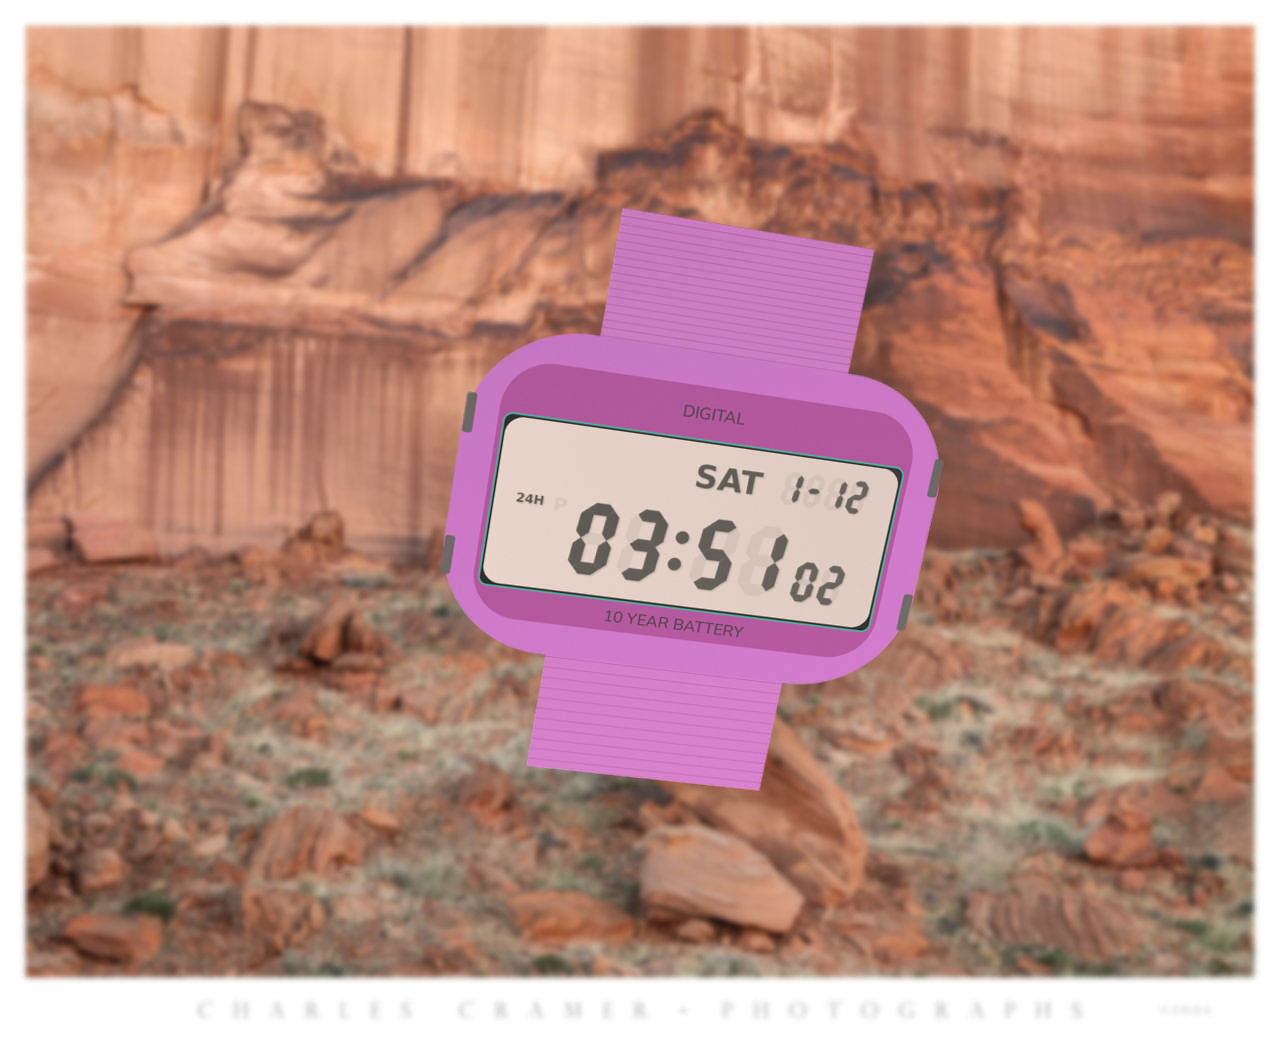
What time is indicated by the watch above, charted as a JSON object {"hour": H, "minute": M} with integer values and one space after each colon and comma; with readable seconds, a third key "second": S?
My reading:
{"hour": 3, "minute": 51, "second": 2}
